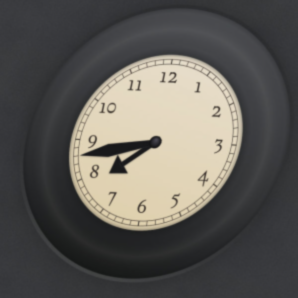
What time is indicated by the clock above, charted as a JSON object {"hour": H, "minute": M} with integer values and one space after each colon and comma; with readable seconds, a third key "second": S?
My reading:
{"hour": 7, "minute": 43}
